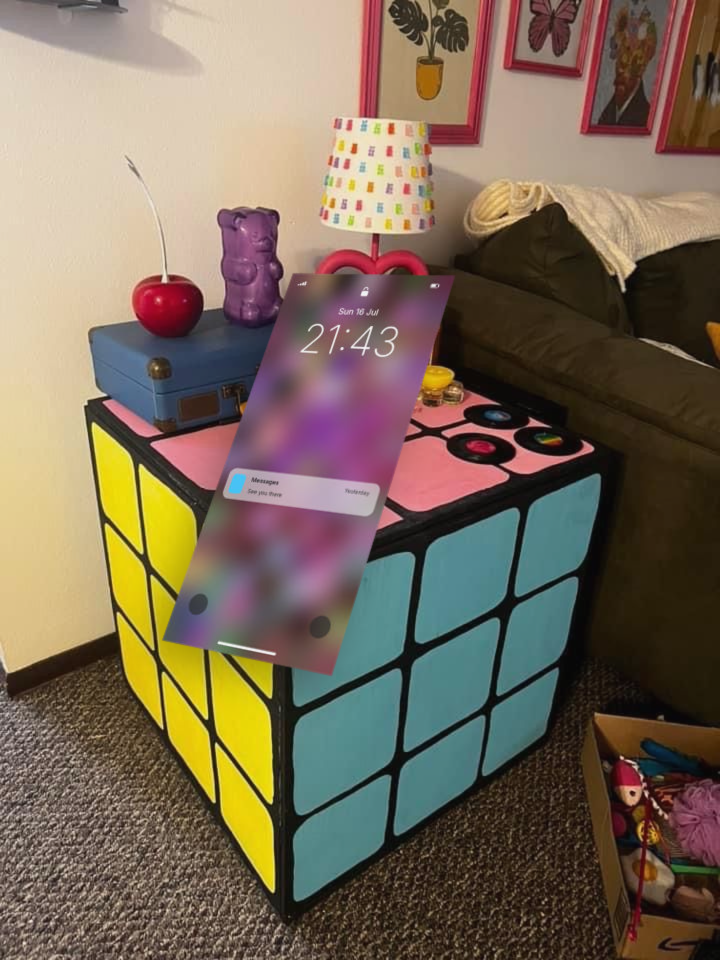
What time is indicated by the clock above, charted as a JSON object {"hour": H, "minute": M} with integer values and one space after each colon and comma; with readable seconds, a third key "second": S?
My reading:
{"hour": 21, "minute": 43}
